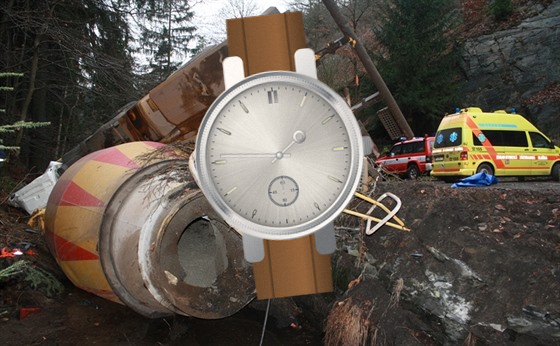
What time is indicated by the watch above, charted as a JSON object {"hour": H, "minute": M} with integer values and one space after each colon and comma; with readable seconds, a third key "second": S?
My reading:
{"hour": 1, "minute": 46}
